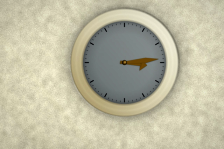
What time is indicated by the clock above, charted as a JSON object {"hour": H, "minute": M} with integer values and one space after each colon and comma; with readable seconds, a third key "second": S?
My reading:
{"hour": 3, "minute": 14}
